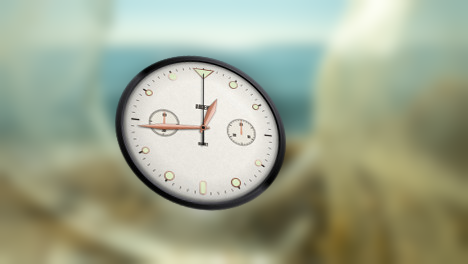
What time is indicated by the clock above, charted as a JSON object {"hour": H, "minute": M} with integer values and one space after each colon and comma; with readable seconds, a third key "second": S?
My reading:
{"hour": 12, "minute": 44}
